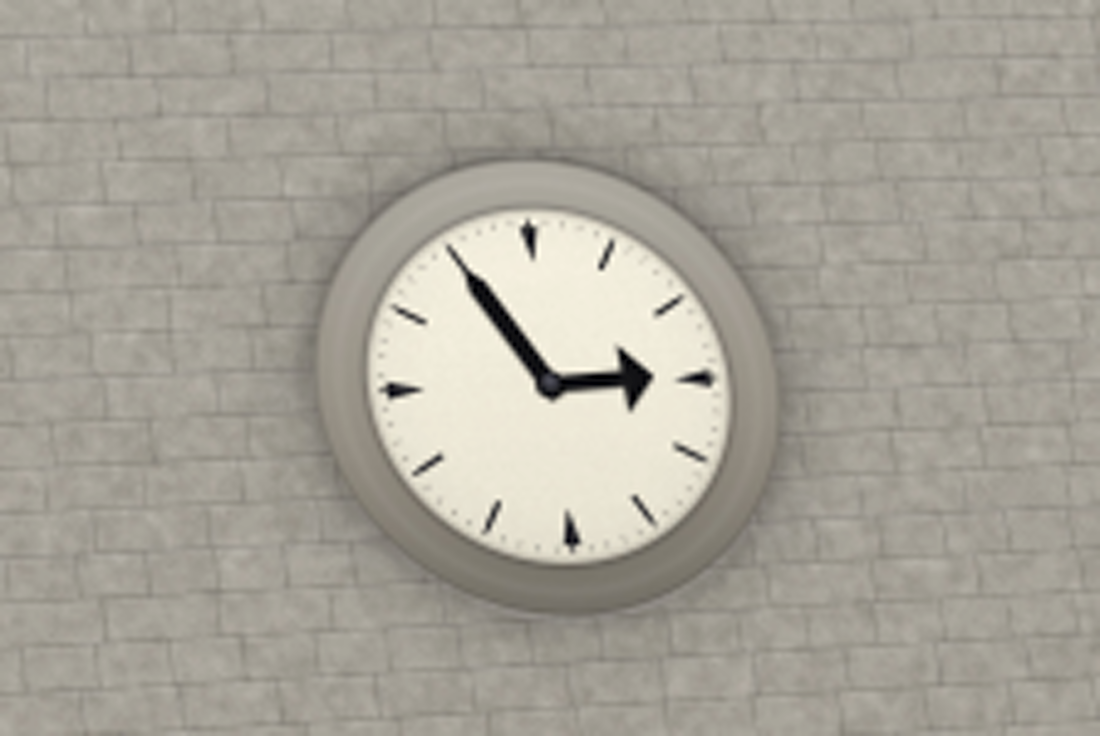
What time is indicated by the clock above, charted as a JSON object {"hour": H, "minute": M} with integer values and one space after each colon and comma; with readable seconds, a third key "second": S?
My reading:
{"hour": 2, "minute": 55}
